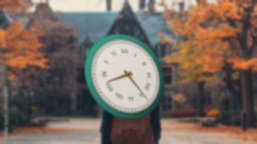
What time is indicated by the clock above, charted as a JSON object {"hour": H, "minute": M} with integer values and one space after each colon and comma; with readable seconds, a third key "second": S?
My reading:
{"hour": 8, "minute": 24}
